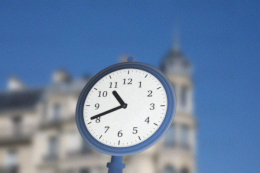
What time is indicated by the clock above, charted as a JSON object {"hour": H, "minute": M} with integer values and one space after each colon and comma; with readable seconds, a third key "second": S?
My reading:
{"hour": 10, "minute": 41}
